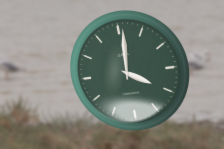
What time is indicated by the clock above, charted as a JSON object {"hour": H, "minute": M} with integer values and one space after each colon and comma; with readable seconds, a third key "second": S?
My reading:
{"hour": 4, "minute": 1}
